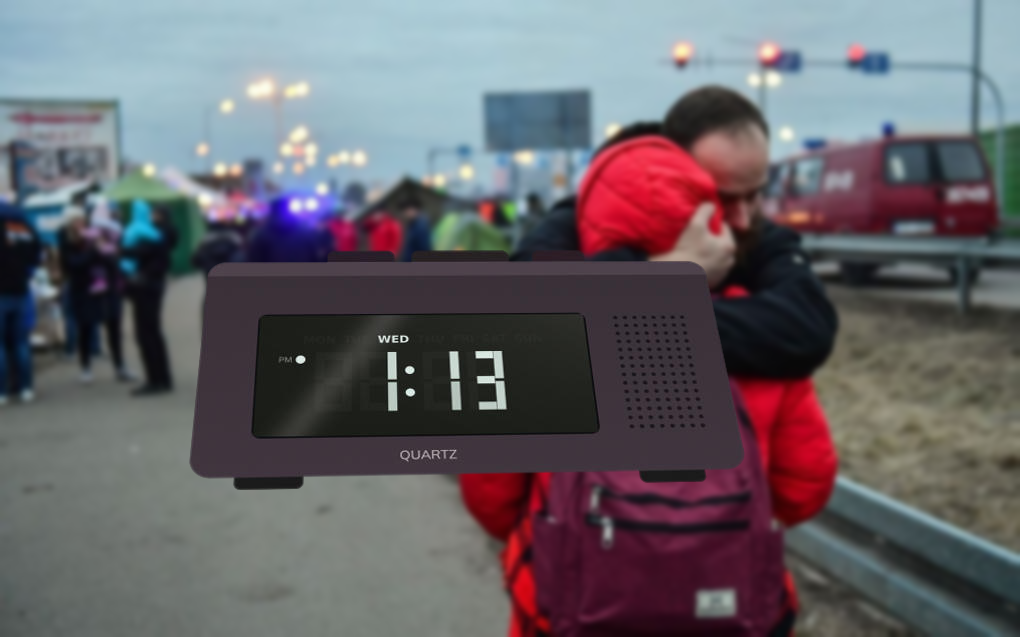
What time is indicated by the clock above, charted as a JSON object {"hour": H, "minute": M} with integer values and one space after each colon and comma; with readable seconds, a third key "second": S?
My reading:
{"hour": 1, "minute": 13}
